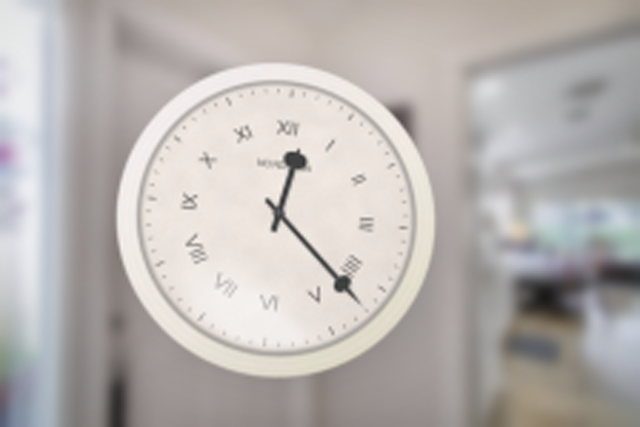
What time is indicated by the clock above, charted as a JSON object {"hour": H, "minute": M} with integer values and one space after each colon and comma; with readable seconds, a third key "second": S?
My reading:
{"hour": 12, "minute": 22}
